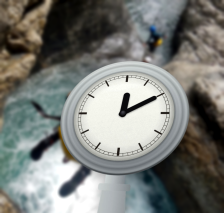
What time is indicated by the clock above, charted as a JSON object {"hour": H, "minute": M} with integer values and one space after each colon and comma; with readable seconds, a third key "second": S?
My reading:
{"hour": 12, "minute": 10}
